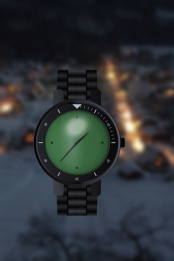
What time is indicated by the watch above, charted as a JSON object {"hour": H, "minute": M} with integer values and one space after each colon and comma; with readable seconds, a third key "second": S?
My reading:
{"hour": 1, "minute": 37}
